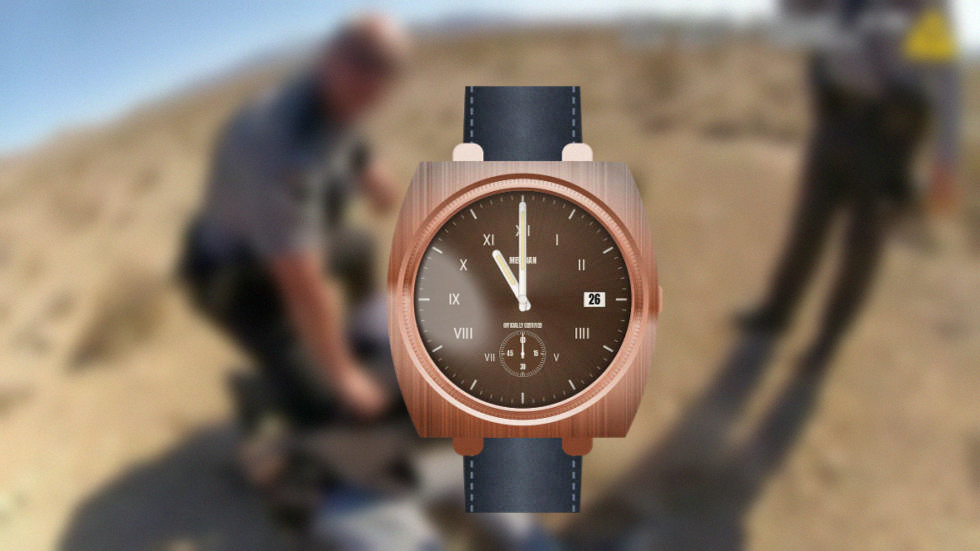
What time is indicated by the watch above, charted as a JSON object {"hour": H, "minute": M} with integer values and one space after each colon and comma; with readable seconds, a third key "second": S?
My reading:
{"hour": 11, "minute": 0}
